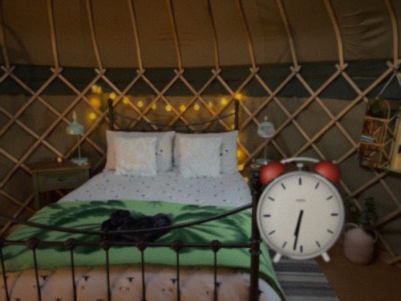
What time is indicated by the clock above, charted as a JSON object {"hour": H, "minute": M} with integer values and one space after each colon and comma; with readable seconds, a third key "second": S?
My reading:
{"hour": 6, "minute": 32}
